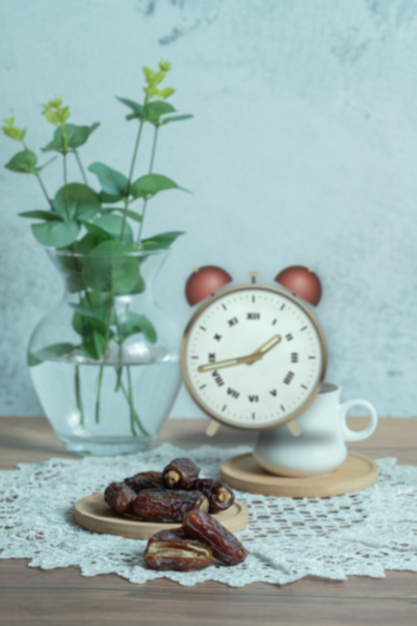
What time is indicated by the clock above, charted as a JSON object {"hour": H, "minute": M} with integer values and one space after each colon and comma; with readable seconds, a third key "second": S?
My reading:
{"hour": 1, "minute": 43}
